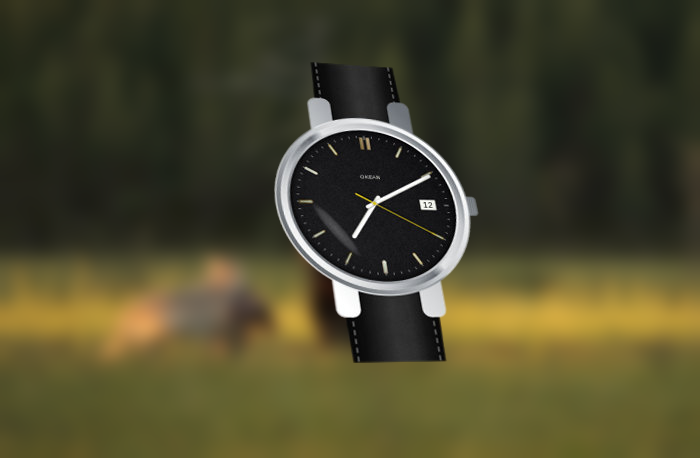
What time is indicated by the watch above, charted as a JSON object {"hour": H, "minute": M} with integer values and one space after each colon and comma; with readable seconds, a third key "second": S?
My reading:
{"hour": 7, "minute": 10, "second": 20}
